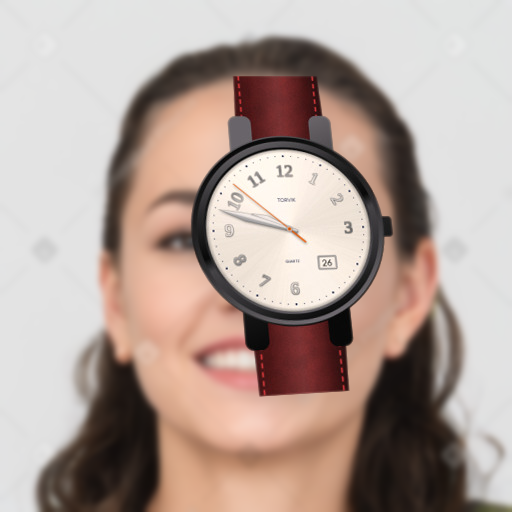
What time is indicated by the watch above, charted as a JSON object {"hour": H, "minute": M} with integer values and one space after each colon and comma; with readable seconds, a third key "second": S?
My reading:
{"hour": 9, "minute": 47, "second": 52}
